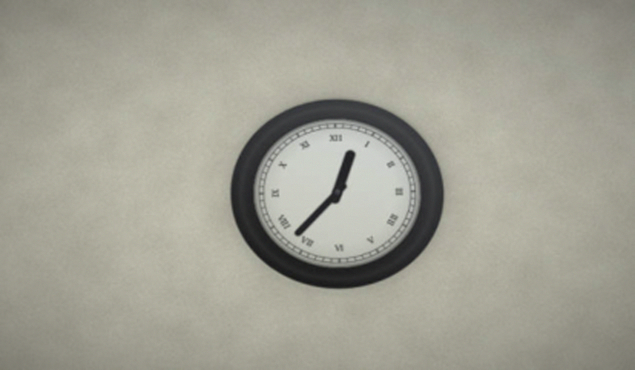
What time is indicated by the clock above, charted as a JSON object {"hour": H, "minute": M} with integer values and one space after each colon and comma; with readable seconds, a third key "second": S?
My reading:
{"hour": 12, "minute": 37}
